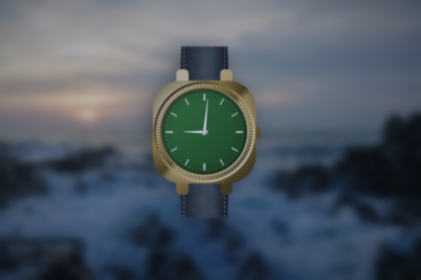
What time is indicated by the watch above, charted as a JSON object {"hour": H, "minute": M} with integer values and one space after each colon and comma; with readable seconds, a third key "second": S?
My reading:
{"hour": 9, "minute": 1}
